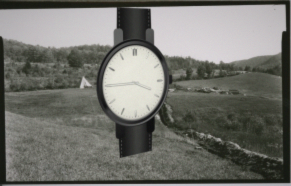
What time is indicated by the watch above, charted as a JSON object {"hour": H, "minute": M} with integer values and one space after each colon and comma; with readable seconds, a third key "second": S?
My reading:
{"hour": 3, "minute": 45}
